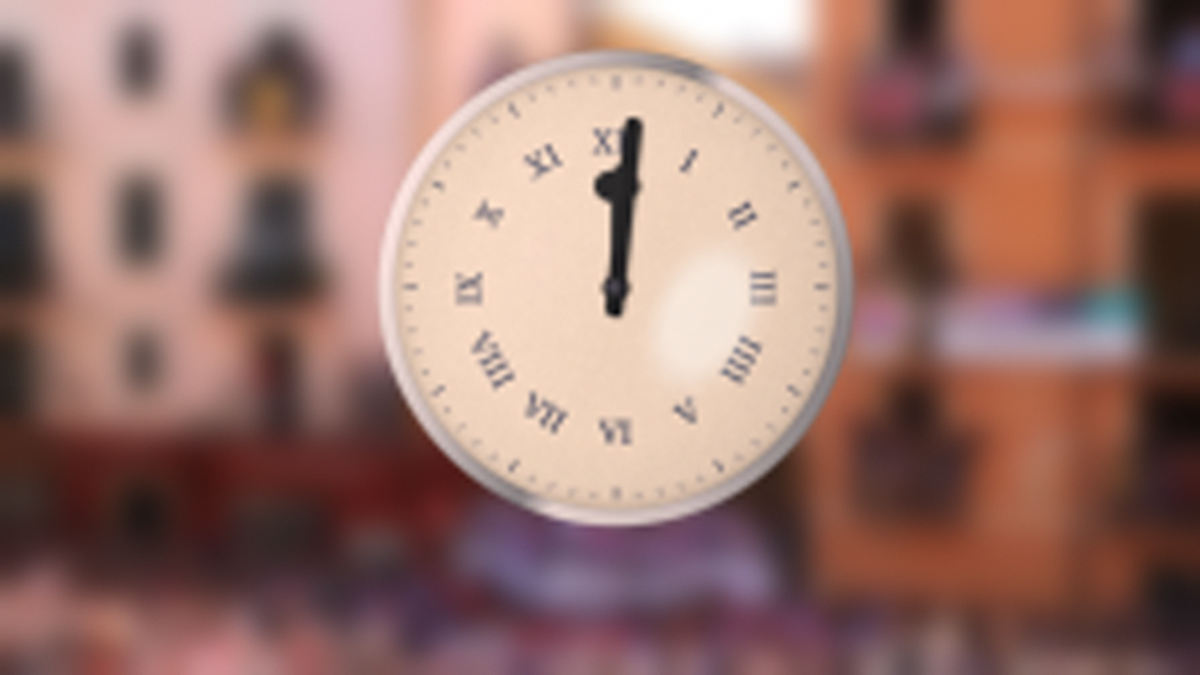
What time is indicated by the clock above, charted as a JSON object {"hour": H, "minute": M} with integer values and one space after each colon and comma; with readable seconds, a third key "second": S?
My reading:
{"hour": 12, "minute": 1}
